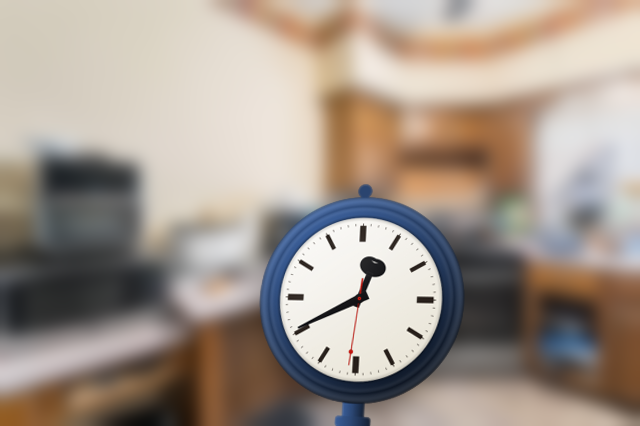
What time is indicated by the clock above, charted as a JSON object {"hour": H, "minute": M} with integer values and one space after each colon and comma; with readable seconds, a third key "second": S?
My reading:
{"hour": 12, "minute": 40, "second": 31}
